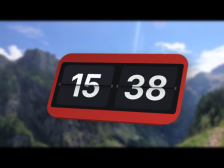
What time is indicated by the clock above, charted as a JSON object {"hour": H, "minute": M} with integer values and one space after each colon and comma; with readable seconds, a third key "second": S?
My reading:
{"hour": 15, "minute": 38}
